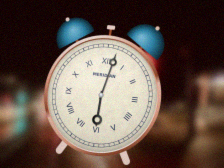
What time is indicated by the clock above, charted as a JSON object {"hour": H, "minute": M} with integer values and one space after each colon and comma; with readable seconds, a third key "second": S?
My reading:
{"hour": 6, "minute": 2}
